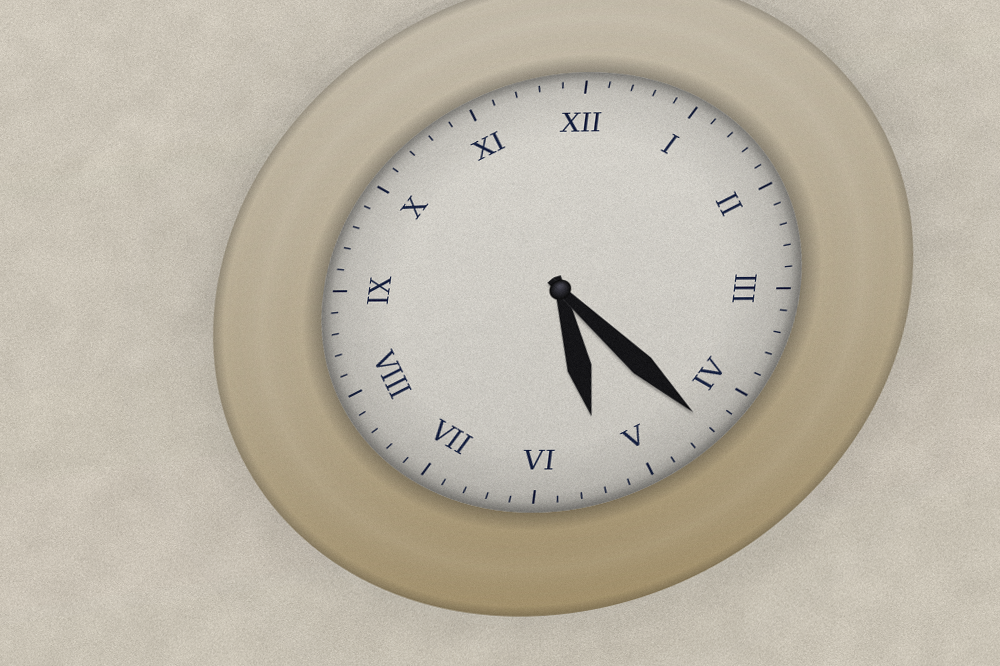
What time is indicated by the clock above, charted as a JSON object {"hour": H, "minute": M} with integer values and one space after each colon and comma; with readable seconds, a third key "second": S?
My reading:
{"hour": 5, "minute": 22}
